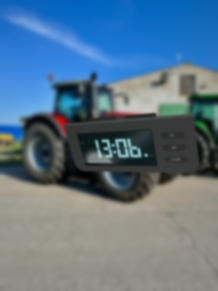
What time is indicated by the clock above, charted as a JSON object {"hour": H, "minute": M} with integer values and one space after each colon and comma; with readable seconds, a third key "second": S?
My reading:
{"hour": 13, "minute": 6}
